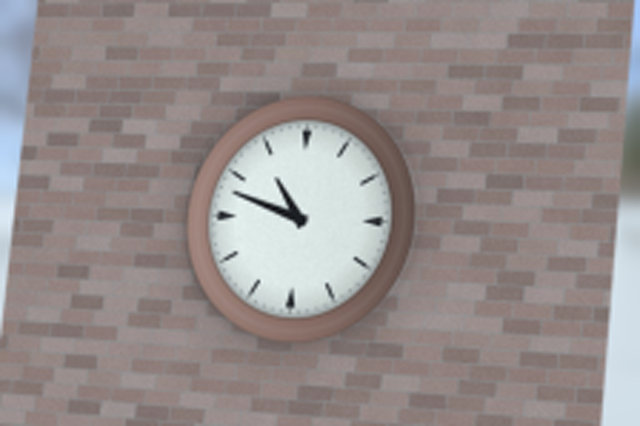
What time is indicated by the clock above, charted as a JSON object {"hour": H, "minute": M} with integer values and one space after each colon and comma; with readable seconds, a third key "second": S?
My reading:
{"hour": 10, "minute": 48}
